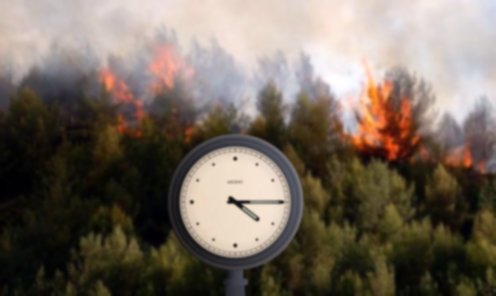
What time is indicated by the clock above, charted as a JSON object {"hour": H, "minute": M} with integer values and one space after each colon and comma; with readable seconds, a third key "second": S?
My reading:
{"hour": 4, "minute": 15}
